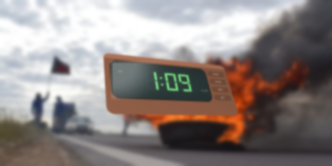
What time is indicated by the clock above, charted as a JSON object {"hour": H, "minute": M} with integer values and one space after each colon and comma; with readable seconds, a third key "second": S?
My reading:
{"hour": 1, "minute": 9}
